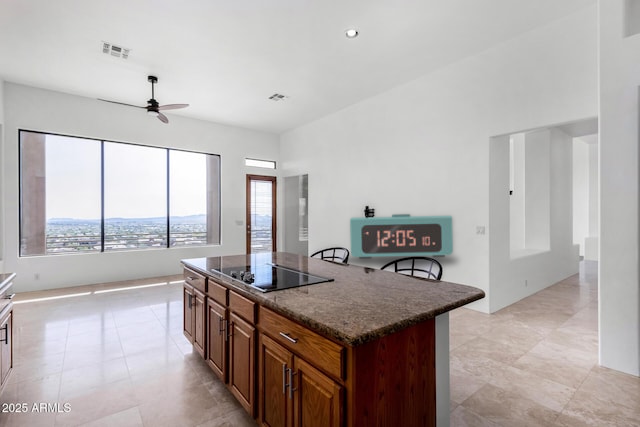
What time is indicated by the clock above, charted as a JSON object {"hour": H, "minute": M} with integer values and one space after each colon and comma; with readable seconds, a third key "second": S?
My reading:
{"hour": 12, "minute": 5}
